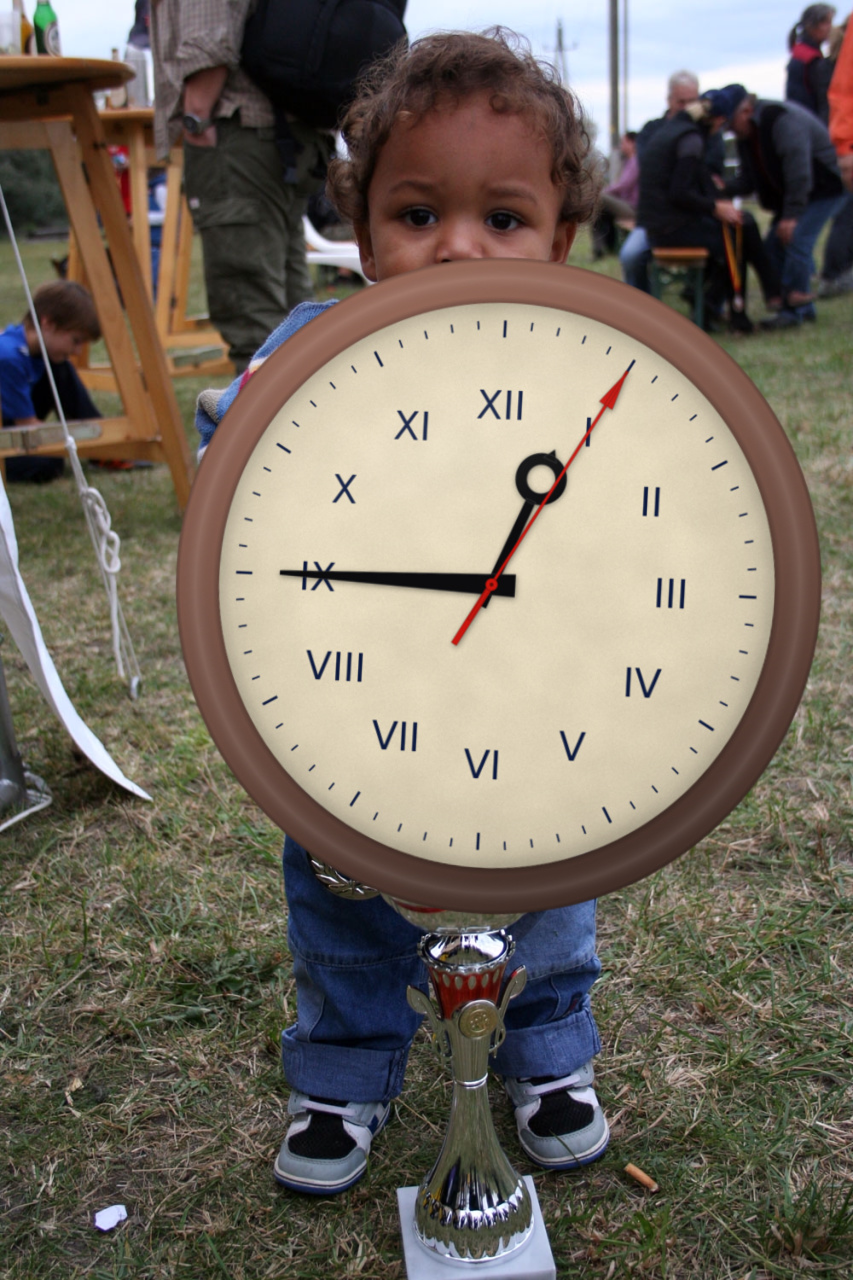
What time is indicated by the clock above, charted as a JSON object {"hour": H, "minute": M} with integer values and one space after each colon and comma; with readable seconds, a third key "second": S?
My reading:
{"hour": 12, "minute": 45, "second": 5}
